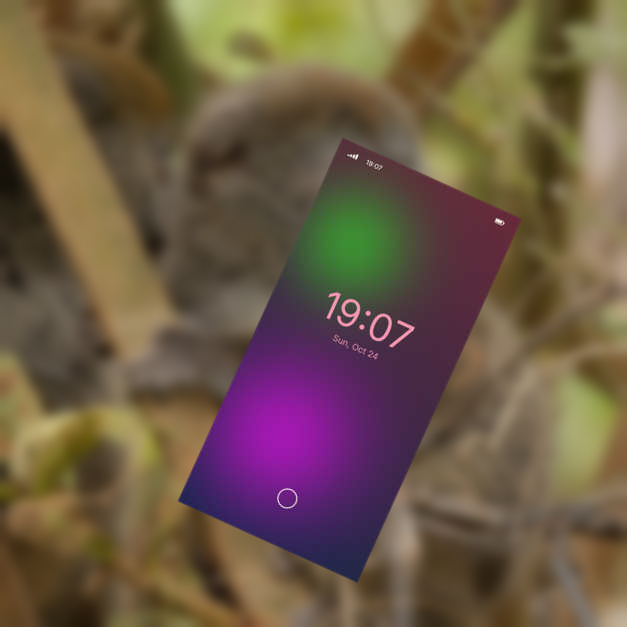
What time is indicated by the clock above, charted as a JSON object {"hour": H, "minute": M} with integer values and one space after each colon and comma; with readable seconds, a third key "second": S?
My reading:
{"hour": 19, "minute": 7}
